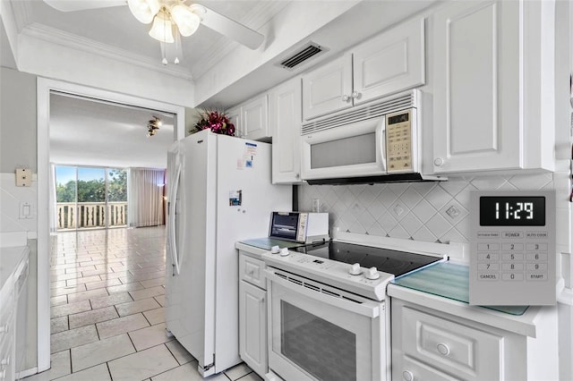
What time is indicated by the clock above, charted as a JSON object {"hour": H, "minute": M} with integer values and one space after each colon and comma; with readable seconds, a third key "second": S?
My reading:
{"hour": 11, "minute": 29}
